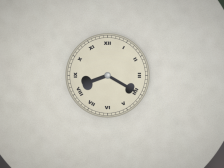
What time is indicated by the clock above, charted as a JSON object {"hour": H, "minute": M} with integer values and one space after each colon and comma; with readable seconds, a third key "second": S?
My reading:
{"hour": 8, "minute": 20}
